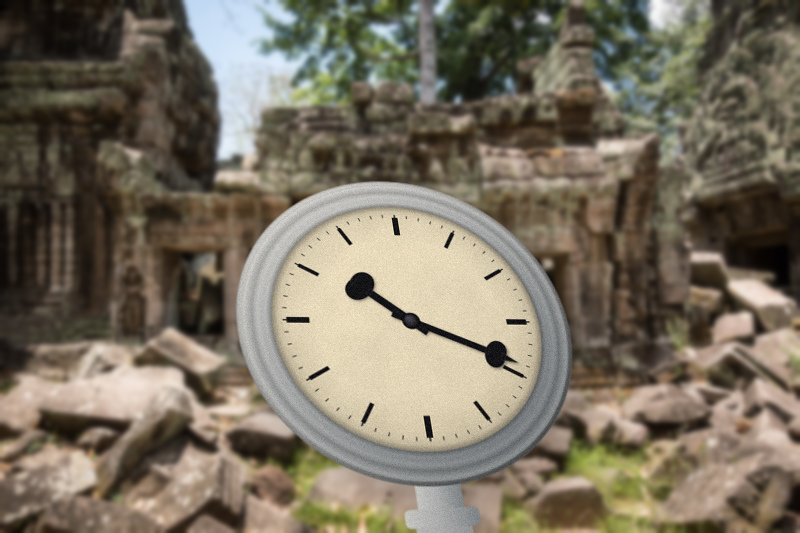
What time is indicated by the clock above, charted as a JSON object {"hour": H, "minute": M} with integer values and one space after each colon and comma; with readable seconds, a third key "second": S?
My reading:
{"hour": 10, "minute": 19}
